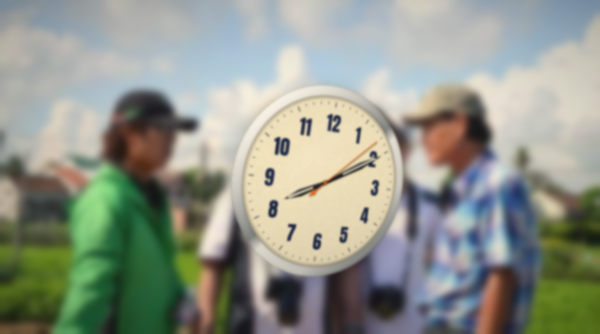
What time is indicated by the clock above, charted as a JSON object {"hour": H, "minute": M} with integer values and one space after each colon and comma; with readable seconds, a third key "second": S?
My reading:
{"hour": 8, "minute": 10, "second": 8}
